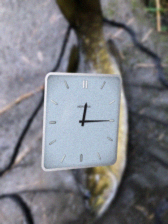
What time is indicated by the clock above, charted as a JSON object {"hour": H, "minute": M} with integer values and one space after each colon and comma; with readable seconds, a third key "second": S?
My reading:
{"hour": 12, "minute": 15}
